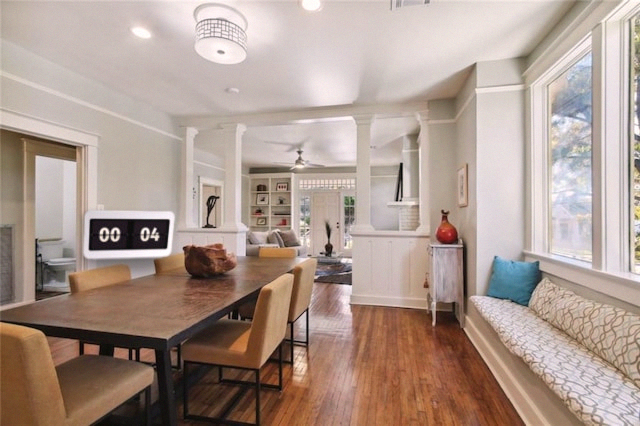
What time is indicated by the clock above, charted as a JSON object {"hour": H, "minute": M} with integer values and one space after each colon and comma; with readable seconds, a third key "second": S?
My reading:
{"hour": 0, "minute": 4}
